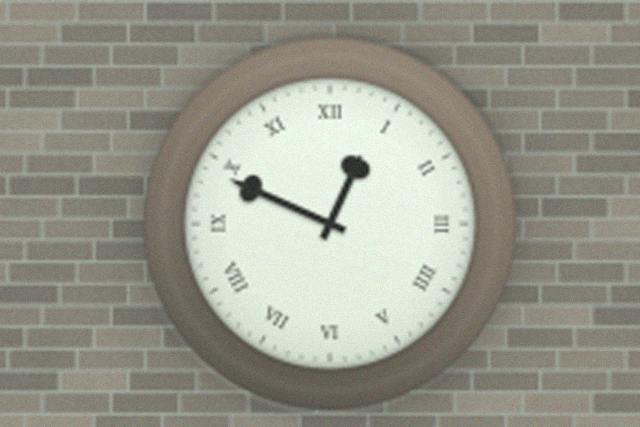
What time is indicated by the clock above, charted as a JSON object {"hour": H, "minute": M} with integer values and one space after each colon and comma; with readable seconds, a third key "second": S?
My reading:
{"hour": 12, "minute": 49}
